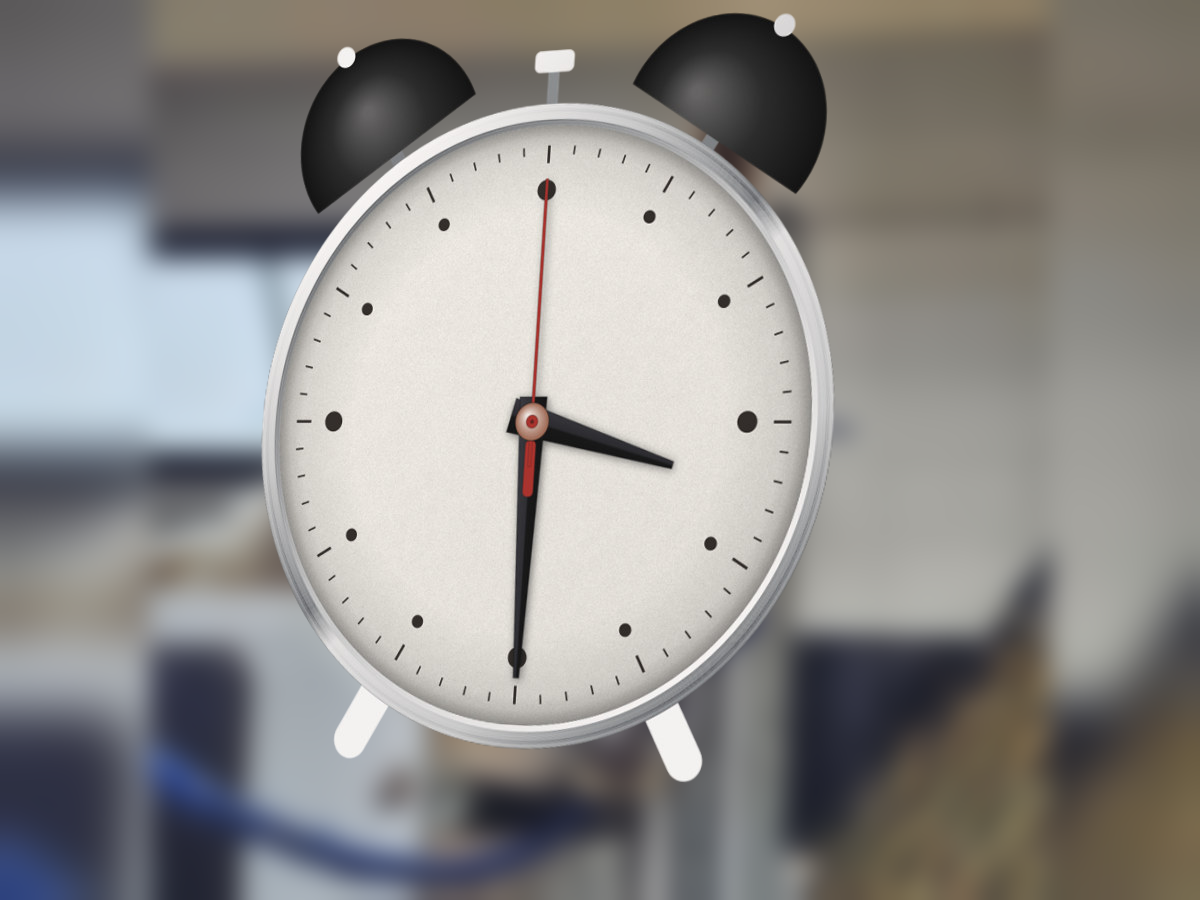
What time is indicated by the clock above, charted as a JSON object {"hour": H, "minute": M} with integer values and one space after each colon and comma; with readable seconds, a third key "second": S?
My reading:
{"hour": 3, "minute": 30, "second": 0}
